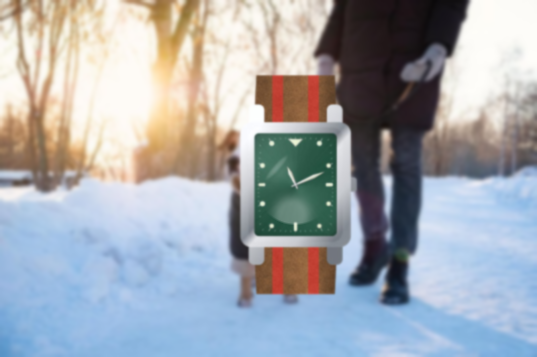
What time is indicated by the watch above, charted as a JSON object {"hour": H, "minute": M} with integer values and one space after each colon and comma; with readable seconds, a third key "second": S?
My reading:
{"hour": 11, "minute": 11}
